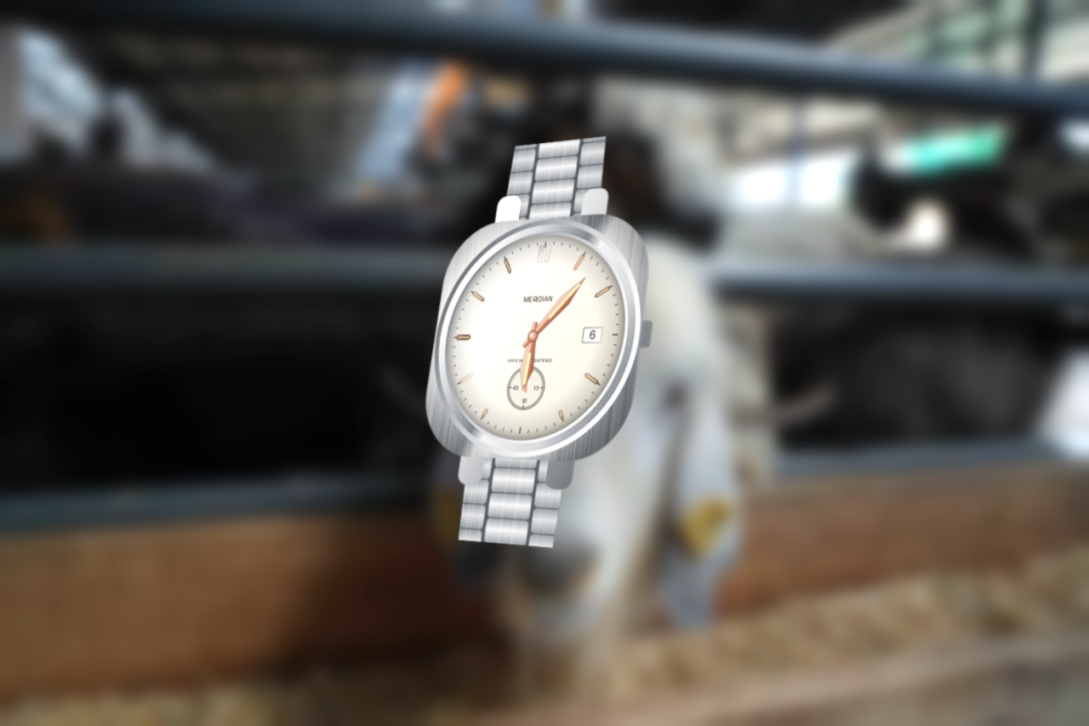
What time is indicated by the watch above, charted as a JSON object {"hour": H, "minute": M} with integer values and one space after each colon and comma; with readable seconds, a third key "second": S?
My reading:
{"hour": 6, "minute": 7}
